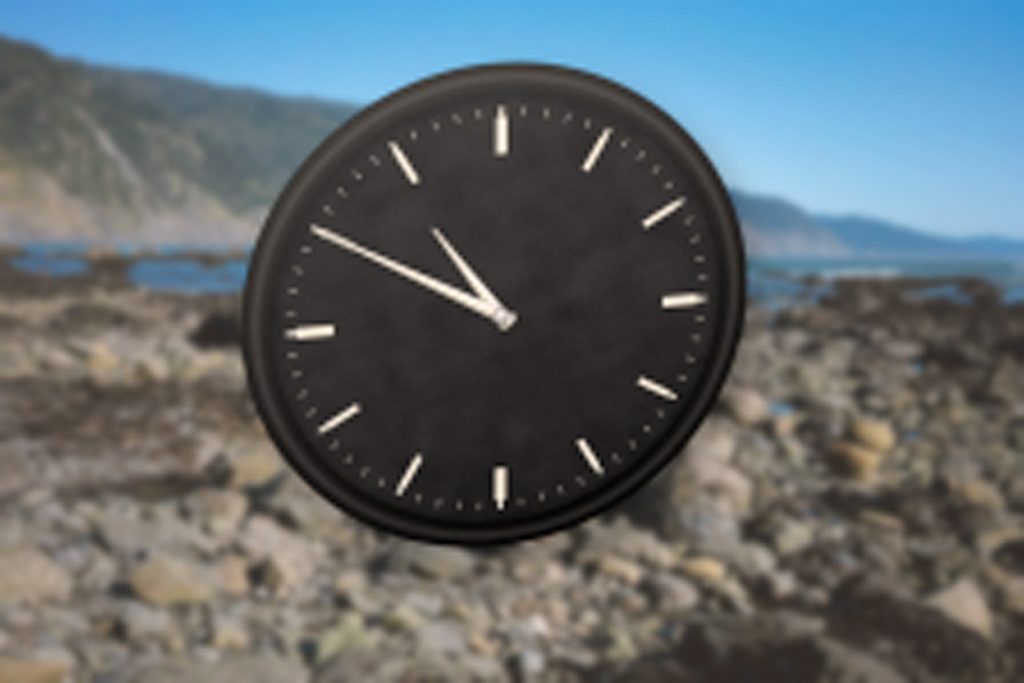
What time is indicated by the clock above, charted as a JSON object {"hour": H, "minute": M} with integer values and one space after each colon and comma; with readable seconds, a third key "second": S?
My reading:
{"hour": 10, "minute": 50}
